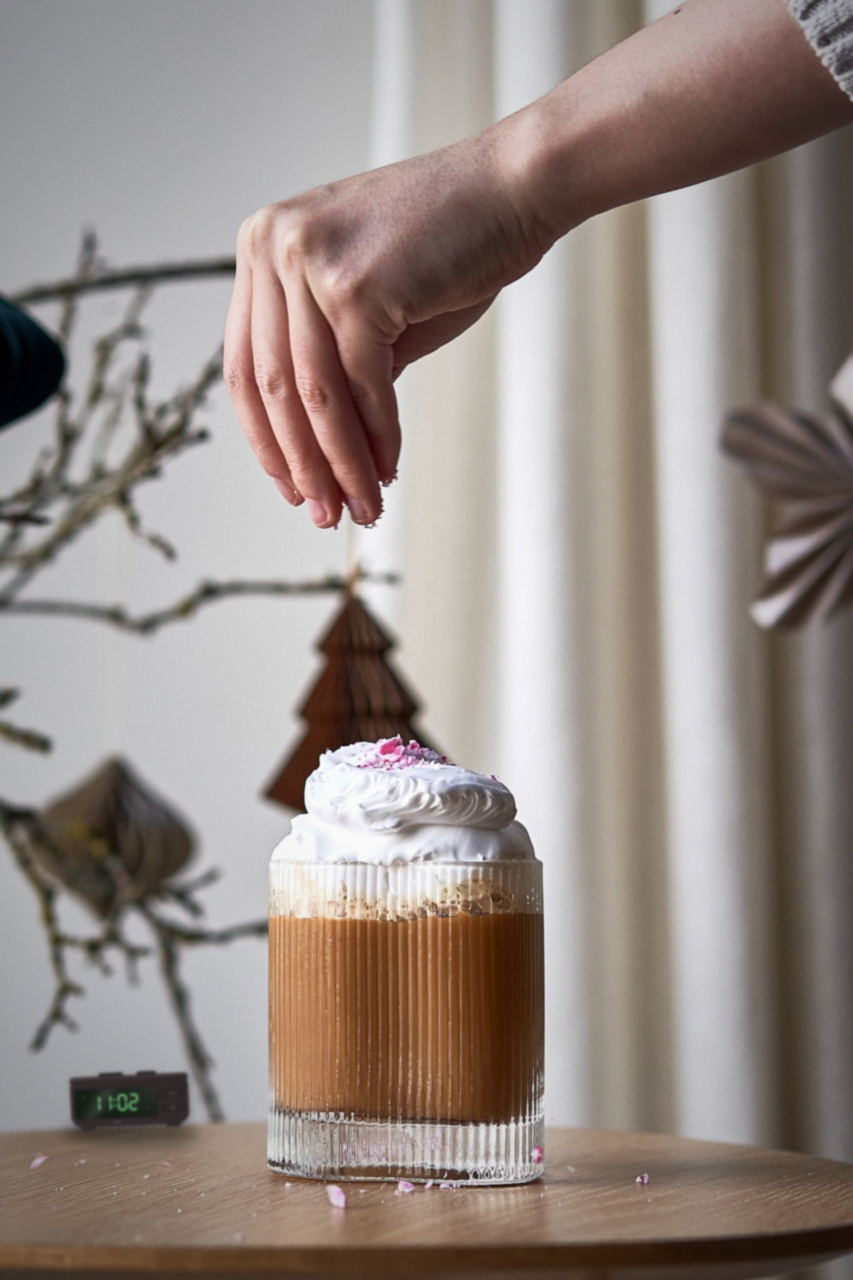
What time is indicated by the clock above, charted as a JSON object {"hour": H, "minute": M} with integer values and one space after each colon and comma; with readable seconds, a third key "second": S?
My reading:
{"hour": 11, "minute": 2}
